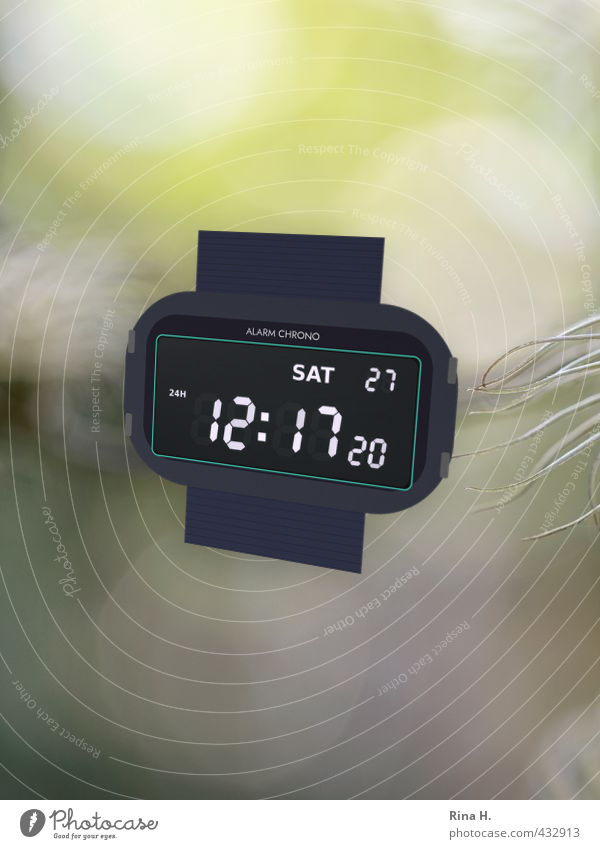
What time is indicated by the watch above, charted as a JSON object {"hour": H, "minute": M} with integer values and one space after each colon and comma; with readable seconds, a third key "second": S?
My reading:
{"hour": 12, "minute": 17, "second": 20}
